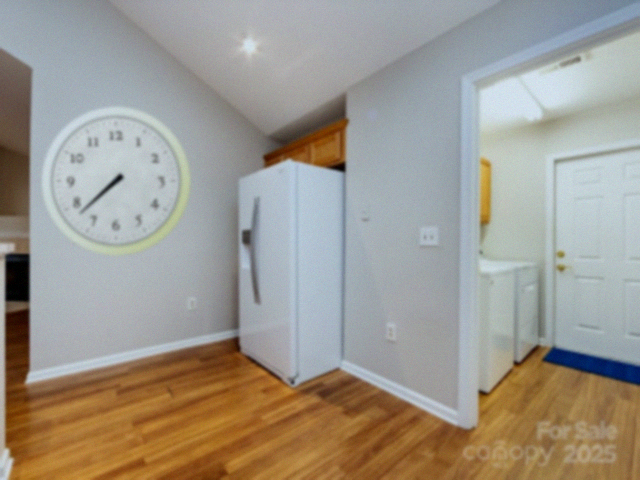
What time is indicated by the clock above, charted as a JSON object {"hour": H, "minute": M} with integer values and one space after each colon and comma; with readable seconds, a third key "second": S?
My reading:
{"hour": 7, "minute": 38}
